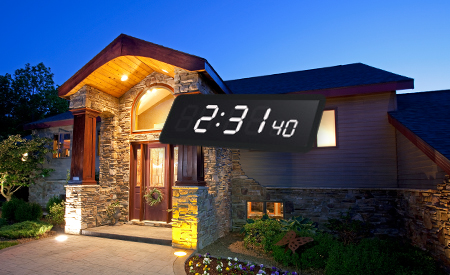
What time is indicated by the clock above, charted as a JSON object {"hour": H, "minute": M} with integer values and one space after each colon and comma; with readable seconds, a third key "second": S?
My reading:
{"hour": 2, "minute": 31, "second": 40}
